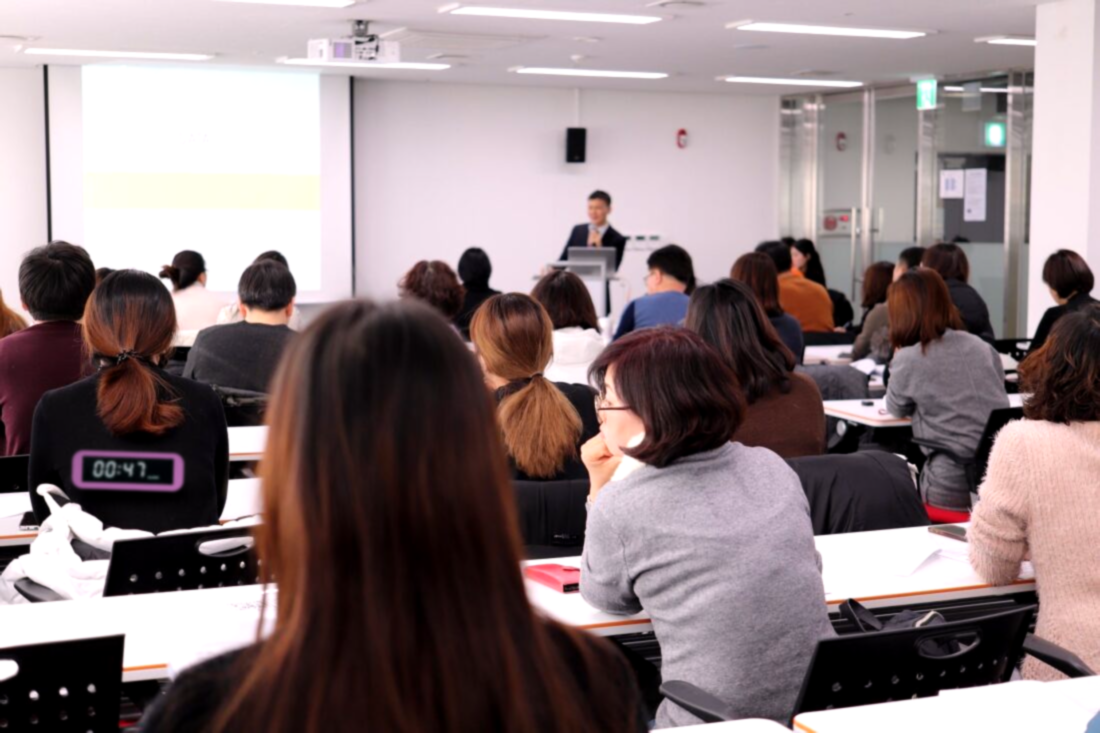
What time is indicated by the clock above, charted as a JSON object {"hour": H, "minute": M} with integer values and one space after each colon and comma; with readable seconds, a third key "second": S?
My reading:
{"hour": 0, "minute": 47}
